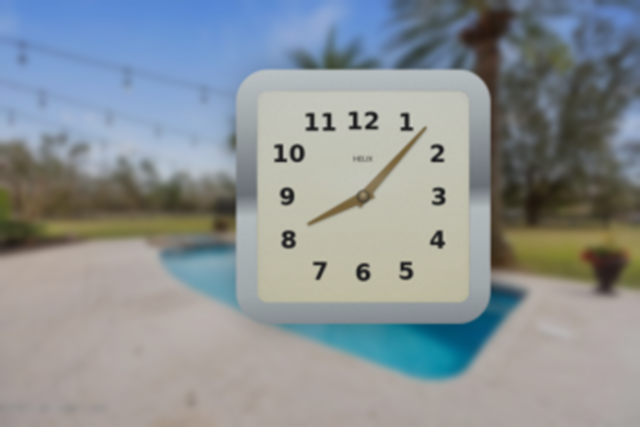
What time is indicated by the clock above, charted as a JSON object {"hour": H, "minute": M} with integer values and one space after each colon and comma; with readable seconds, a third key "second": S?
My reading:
{"hour": 8, "minute": 7}
